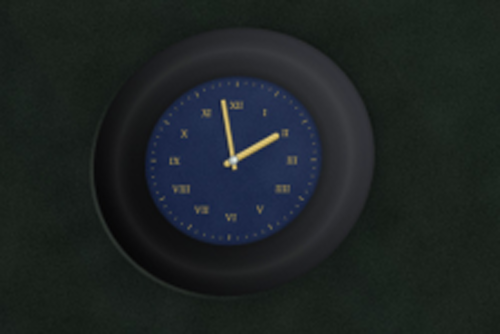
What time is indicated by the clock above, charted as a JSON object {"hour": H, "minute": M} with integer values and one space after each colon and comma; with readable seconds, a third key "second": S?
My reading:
{"hour": 1, "minute": 58}
